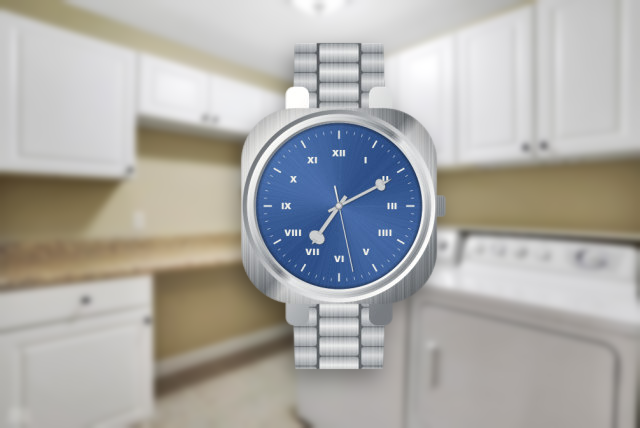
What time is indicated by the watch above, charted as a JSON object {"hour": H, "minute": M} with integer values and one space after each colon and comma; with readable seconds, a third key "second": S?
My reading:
{"hour": 7, "minute": 10, "second": 28}
